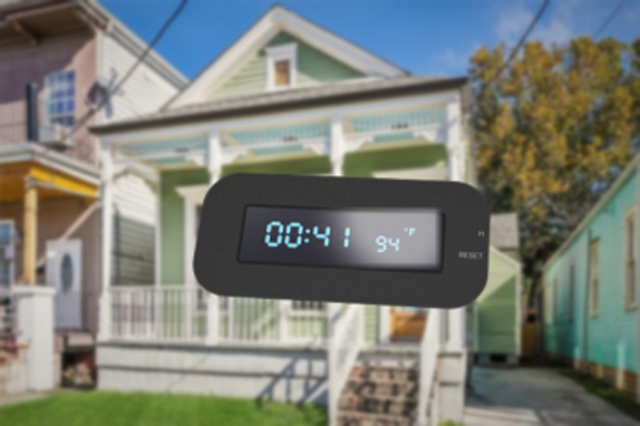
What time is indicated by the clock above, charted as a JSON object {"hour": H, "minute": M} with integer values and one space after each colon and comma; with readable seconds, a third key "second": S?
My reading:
{"hour": 0, "minute": 41}
